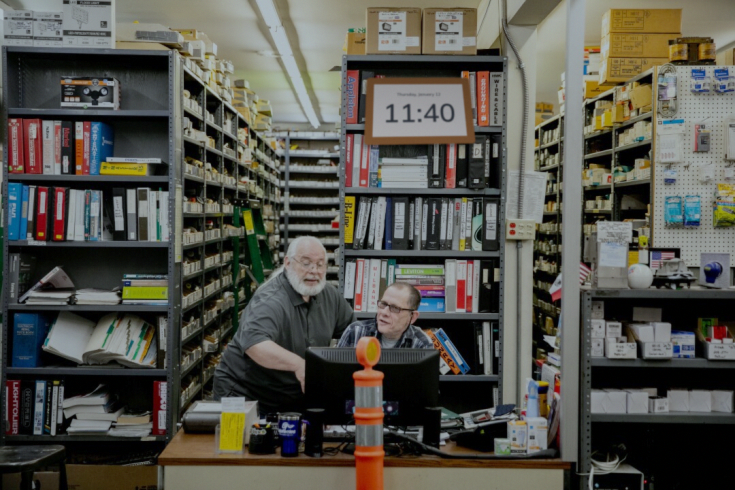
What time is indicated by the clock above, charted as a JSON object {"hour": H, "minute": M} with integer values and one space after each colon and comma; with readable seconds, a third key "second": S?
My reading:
{"hour": 11, "minute": 40}
